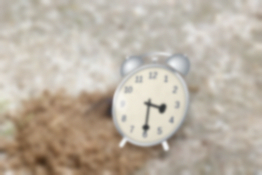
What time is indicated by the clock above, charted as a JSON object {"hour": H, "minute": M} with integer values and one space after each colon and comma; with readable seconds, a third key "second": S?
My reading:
{"hour": 3, "minute": 30}
